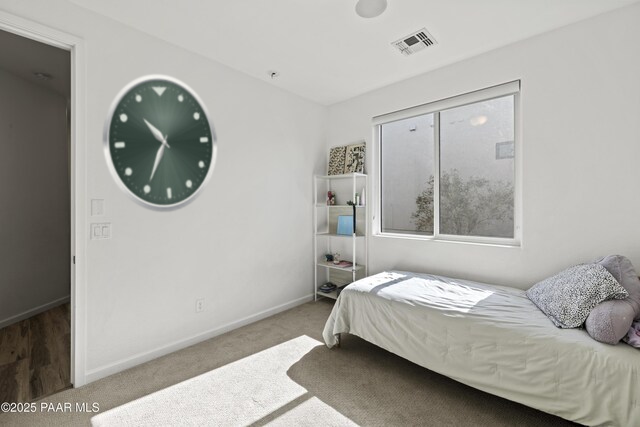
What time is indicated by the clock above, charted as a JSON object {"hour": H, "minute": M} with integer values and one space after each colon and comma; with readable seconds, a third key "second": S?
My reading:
{"hour": 10, "minute": 35}
